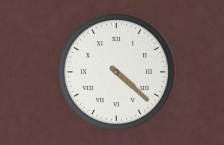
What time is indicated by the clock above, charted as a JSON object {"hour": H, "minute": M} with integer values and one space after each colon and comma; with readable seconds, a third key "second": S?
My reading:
{"hour": 4, "minute": 22}
